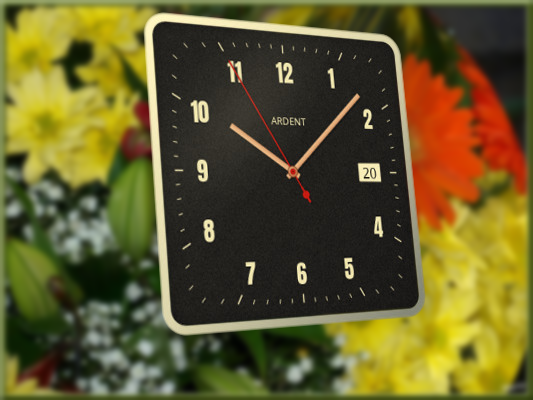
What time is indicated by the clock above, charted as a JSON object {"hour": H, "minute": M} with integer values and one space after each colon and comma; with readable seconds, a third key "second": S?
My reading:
{"hour": 10, "minute": 7, "second": 55}
